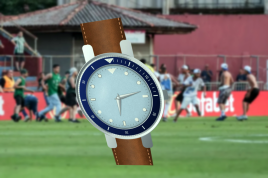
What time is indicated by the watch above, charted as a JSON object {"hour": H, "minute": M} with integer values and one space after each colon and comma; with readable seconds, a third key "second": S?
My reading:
{"hour": 6, "minute": 13}
